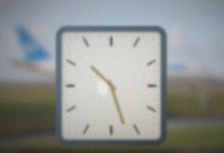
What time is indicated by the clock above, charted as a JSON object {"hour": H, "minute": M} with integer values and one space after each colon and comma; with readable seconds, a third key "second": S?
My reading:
{"hour": 10, "minute": 27}
